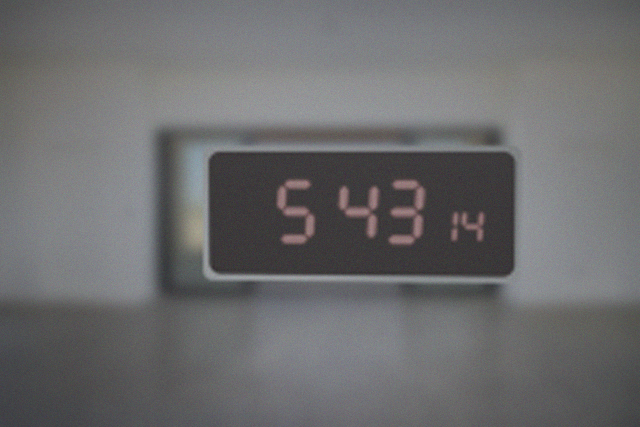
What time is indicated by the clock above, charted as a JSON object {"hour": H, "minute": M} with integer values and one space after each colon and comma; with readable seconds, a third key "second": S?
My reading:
{"hour": 5, "minute": 43, "second": 14}
